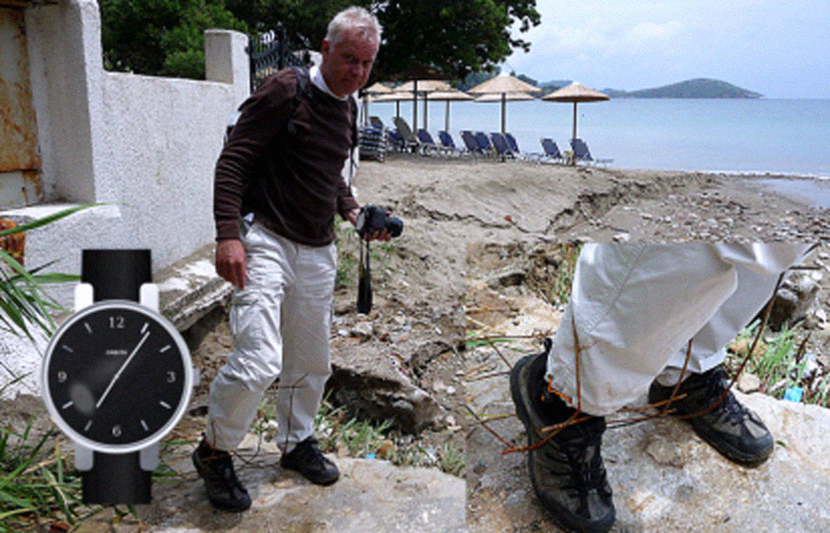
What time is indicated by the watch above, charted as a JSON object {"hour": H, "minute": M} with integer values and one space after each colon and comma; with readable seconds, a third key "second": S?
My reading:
{"hour": 7, "minute": 6}
